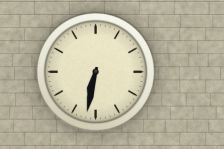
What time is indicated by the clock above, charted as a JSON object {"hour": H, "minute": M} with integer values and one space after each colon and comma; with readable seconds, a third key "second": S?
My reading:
{"hour": 6, "minute": 32}
